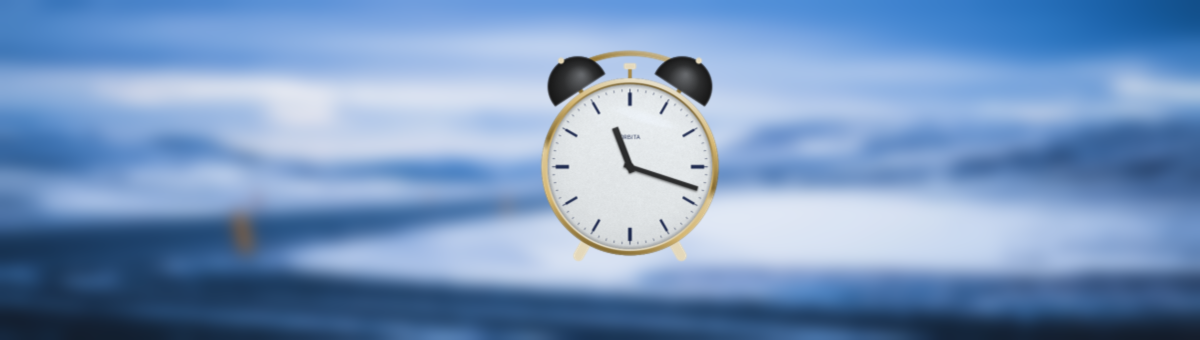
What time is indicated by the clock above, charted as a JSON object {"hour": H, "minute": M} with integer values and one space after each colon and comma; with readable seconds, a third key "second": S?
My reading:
{"hour": 11, "minute": 18}
